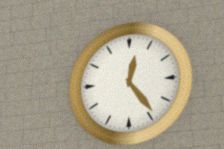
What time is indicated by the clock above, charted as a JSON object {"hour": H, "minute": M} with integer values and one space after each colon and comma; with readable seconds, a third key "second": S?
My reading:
{"hour": 12, "minute": 24}
